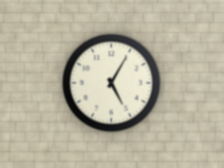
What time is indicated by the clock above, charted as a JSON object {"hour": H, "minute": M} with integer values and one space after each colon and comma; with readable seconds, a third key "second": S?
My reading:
{"hour": 5, "minute": 5}
